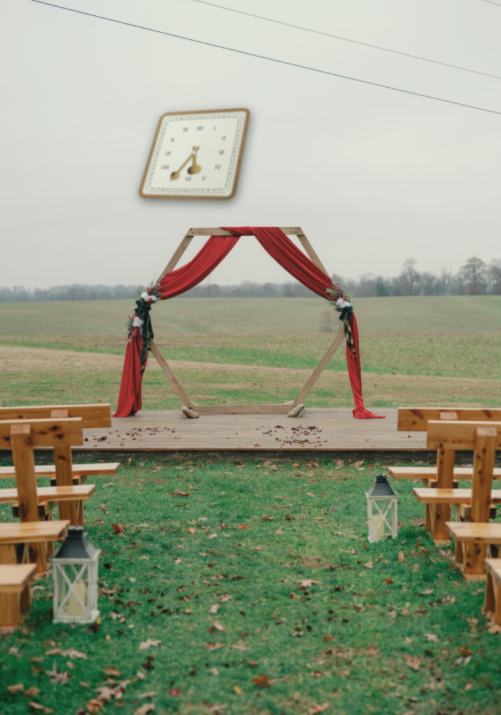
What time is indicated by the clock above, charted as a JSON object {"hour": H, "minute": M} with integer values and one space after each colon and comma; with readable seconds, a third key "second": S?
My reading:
{"hour": 5, "minute": 35}
